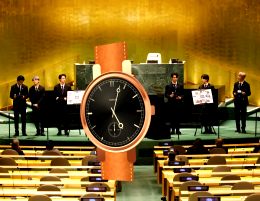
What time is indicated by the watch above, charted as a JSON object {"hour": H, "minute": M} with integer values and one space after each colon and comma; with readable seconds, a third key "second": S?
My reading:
{"hour": 5, "minute": 3}
